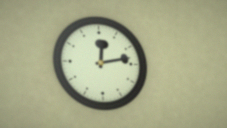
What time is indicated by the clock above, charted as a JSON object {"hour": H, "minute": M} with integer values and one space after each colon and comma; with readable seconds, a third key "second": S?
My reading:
{"hour": 12, "minute": 13}
